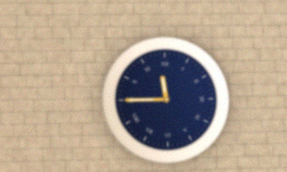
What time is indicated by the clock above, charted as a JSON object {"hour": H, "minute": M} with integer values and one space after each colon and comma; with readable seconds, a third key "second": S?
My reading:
{"hour": 11, "minute": 45}
